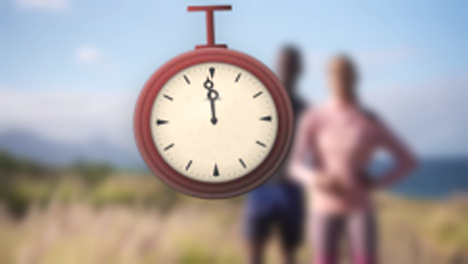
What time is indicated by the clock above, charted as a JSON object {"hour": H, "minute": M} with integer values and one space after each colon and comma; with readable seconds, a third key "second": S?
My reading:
{"hour": 11, "minute": 59}
